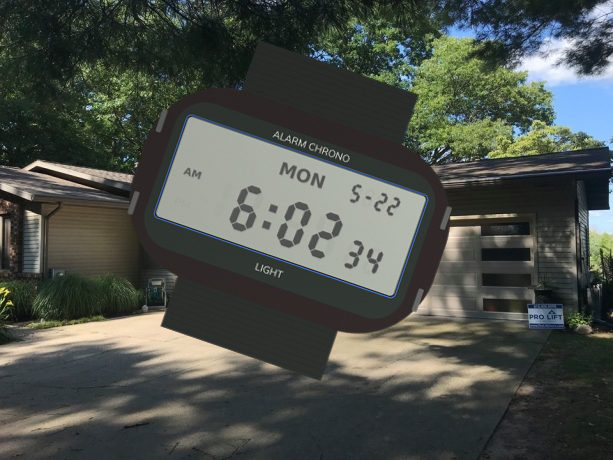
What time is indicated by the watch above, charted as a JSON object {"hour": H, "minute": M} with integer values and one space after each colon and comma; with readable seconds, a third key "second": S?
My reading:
{"hour": 6, "minute": 2, "second": 34}
